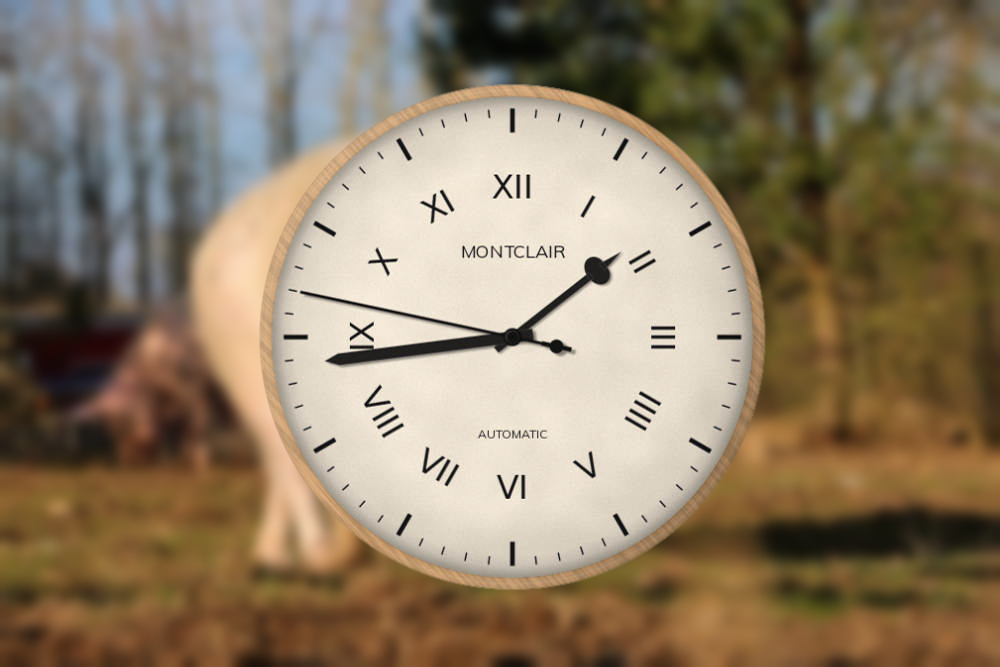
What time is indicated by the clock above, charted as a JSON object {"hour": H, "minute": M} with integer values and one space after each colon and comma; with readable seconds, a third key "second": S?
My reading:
{"hour": 1, "minute": 43, "second": 47}
